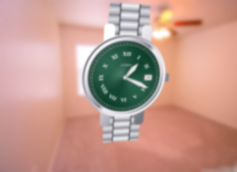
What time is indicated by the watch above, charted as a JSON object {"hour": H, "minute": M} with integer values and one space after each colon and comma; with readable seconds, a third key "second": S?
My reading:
{"hour": 1, "minute": 19}
